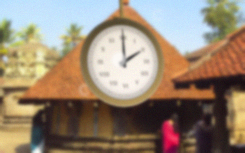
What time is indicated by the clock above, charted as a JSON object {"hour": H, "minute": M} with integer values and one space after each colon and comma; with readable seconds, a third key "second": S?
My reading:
{"hour": 2, "minute": 0}
